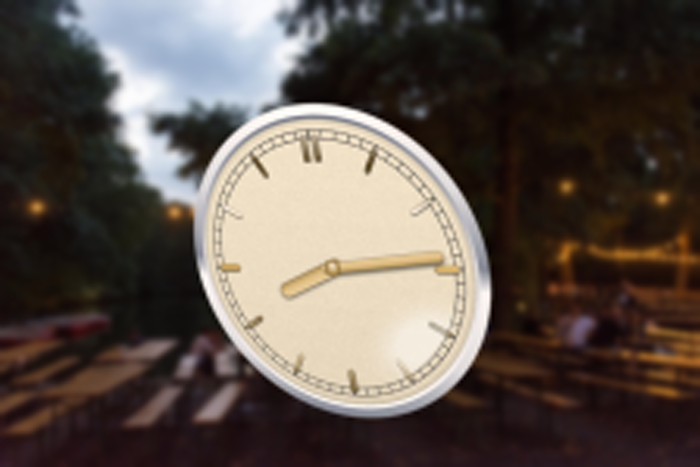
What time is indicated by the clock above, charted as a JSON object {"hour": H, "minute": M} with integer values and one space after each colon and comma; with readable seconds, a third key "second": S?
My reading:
{"hour": 8, "minute": 14}
